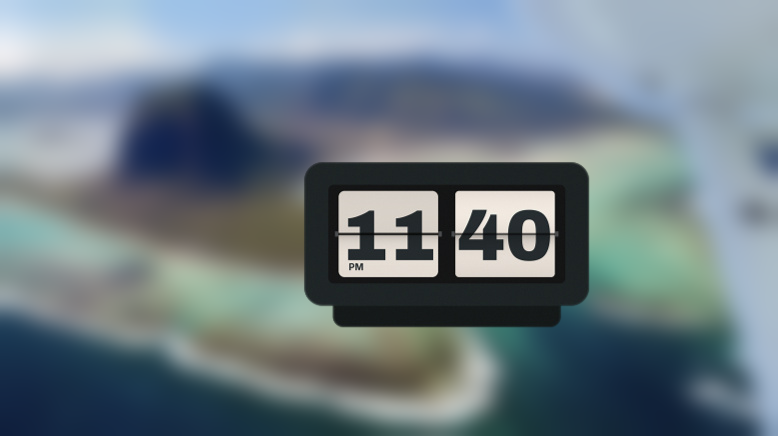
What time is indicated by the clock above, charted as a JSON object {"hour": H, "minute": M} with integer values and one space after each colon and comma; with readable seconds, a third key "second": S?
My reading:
{"hour": 11, "minute": 40}
